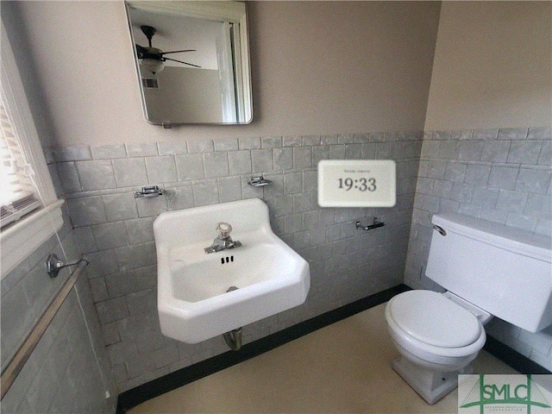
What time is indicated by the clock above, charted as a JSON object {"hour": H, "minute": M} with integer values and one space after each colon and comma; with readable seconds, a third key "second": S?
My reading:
{"hour": 19, "minute": 33}
